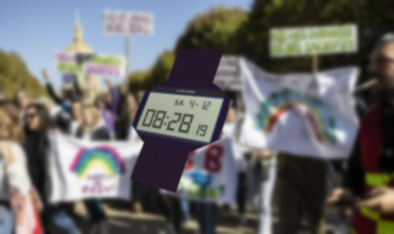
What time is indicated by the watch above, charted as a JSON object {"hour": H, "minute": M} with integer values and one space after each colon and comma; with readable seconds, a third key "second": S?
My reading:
{"hour": 8, "minute": 28}
